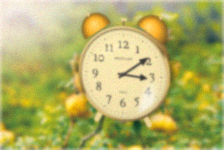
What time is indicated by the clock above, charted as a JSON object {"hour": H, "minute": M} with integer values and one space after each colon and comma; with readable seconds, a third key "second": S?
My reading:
{"hour": 3, "minute": 9}
